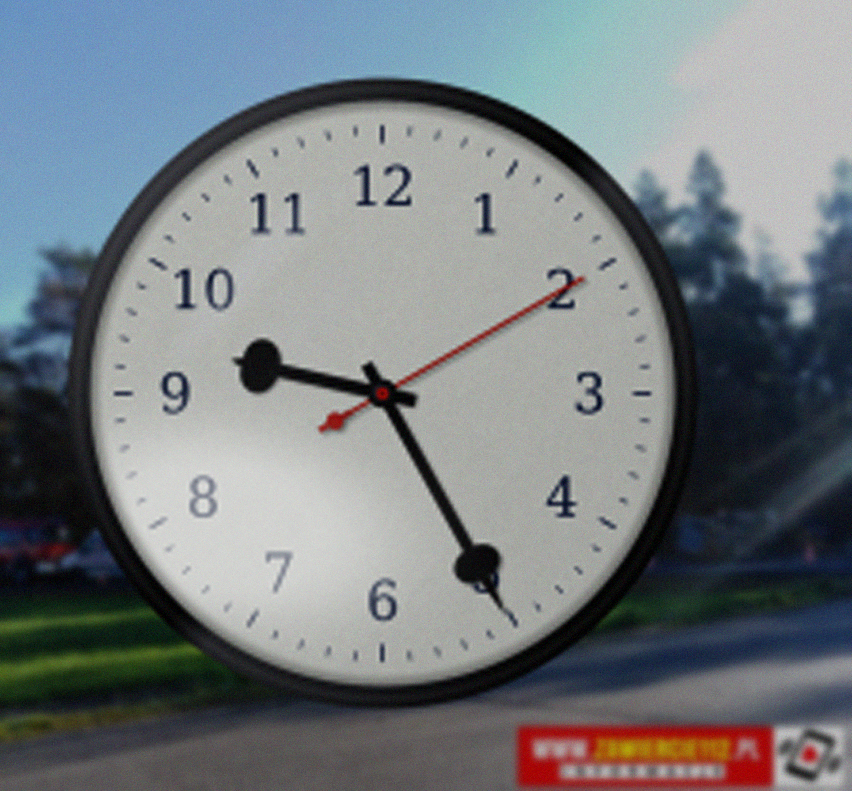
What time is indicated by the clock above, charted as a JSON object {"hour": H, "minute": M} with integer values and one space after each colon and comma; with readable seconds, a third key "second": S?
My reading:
{"hour": 9, "minute": 25, "second": 10}
